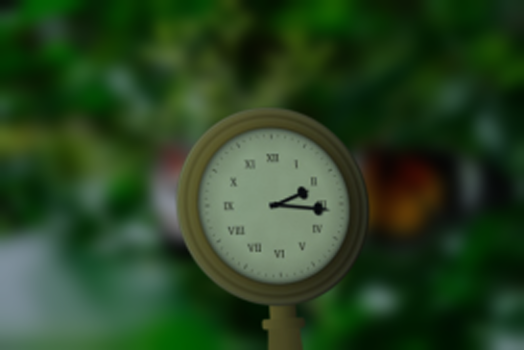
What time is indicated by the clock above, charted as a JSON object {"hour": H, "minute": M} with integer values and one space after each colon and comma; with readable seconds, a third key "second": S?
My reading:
{"hour": 2, "minute": 16}
